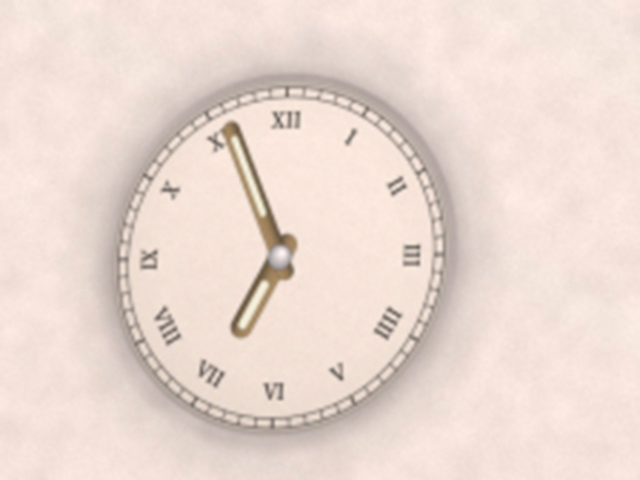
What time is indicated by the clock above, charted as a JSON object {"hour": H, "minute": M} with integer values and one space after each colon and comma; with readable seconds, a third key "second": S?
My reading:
{"hour": 6, "minute": 56}
